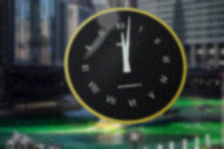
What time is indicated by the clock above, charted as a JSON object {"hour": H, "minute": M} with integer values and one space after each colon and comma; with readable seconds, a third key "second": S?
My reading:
{"hour": 12, "minute": 2}
